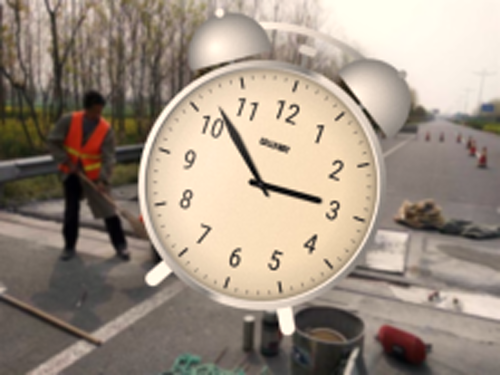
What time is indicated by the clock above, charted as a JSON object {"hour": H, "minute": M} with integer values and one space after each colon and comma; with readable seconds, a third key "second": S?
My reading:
{"hour": 2, "minute": 52}
